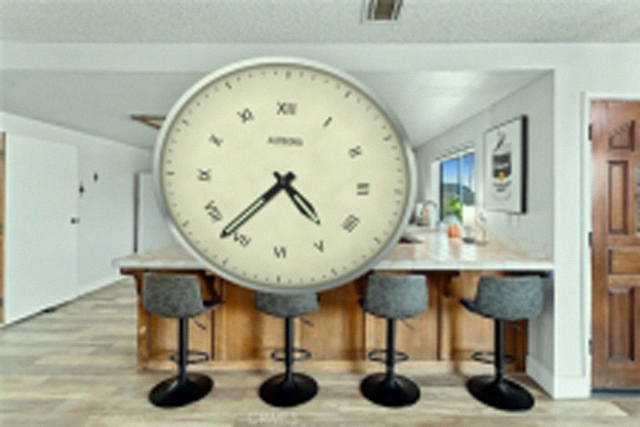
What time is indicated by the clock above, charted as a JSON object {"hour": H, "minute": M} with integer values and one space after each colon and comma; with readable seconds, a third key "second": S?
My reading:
{"hour": 4, "minute": 37}
